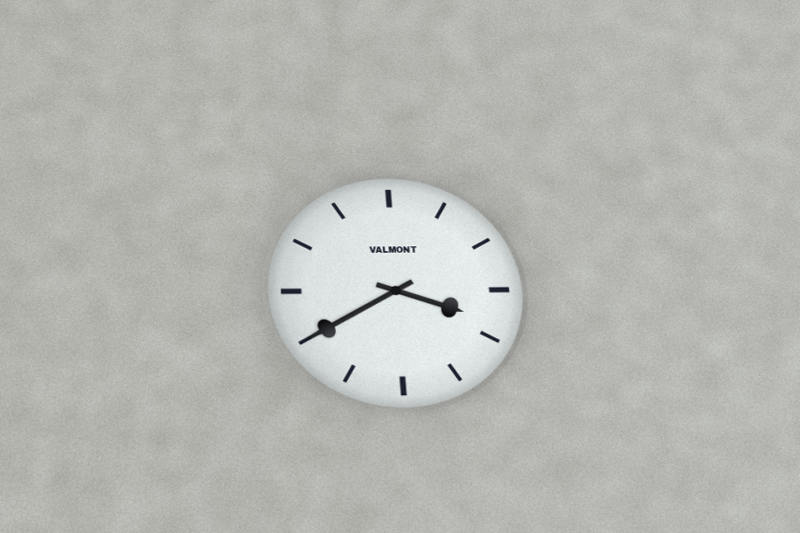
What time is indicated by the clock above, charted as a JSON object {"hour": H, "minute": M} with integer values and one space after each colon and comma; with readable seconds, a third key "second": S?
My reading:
{"hour": 3, "minute": 40}
